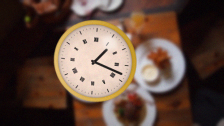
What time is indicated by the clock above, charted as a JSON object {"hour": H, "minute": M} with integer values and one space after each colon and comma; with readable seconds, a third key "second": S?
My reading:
{"hour": 1, "minute": 18}
